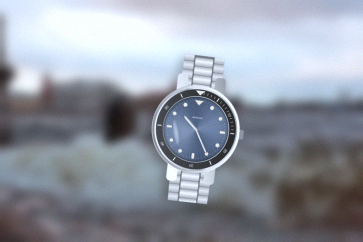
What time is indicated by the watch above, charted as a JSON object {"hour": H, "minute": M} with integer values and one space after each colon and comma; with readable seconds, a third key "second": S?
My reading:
{"hour": 10, "minute": 25}
